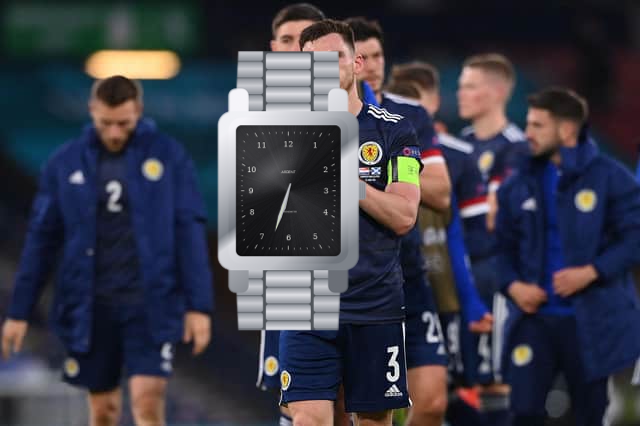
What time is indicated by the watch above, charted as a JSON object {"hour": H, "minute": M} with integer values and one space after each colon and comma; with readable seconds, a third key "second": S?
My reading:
{"hour": 6, "minute": 33}
